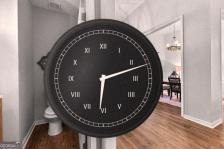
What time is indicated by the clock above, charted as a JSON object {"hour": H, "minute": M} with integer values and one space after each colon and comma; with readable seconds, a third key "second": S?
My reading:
{"hour": 6, "minute": 12}
